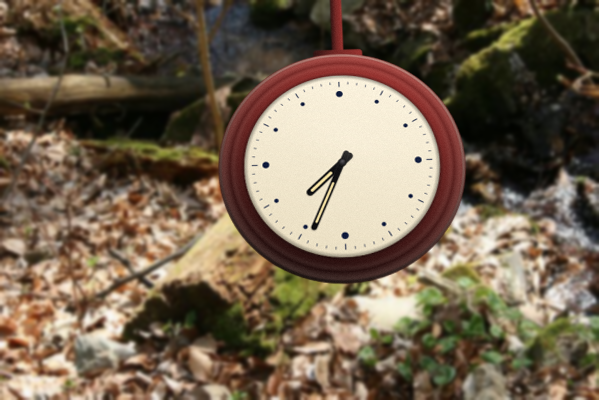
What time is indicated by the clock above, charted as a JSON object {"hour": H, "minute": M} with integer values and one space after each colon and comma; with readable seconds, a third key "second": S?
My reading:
{"hour": 7, "minute": 34}
